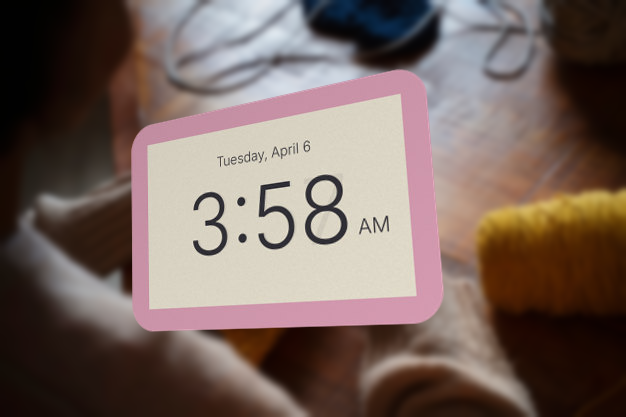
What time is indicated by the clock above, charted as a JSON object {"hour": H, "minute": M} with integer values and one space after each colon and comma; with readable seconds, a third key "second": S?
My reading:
{"hour": 3, "minute": 58}
